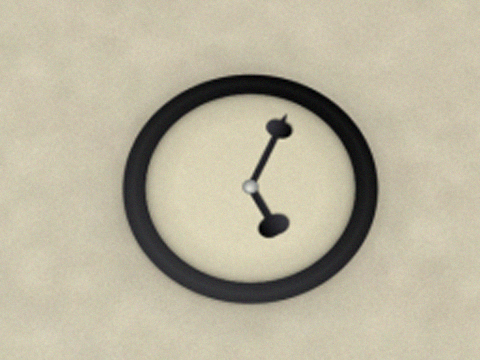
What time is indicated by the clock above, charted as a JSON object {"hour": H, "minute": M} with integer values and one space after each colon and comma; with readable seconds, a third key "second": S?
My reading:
{"hour": 5, "minute": 4}
